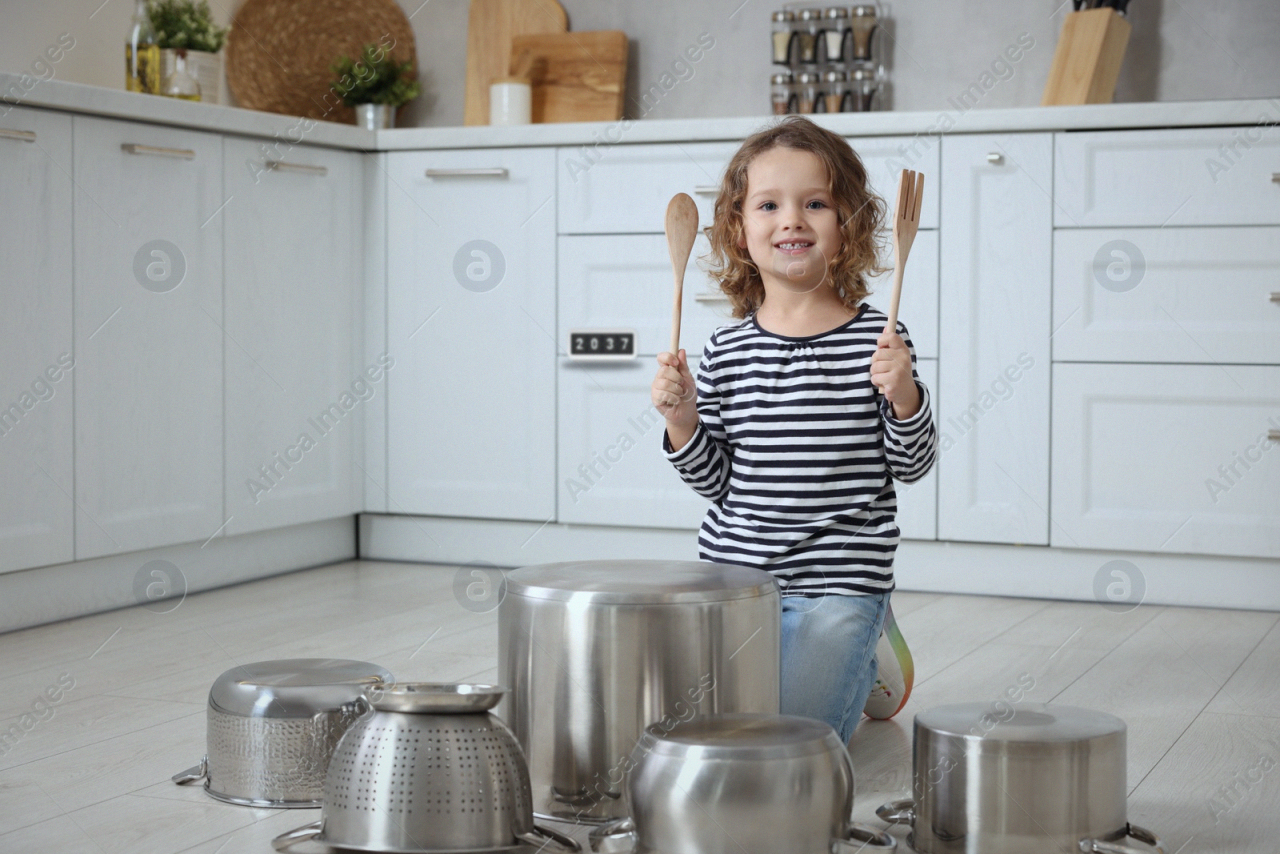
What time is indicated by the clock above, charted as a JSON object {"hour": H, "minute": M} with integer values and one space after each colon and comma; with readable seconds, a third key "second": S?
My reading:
{"hour": 20, "minute": 37}
